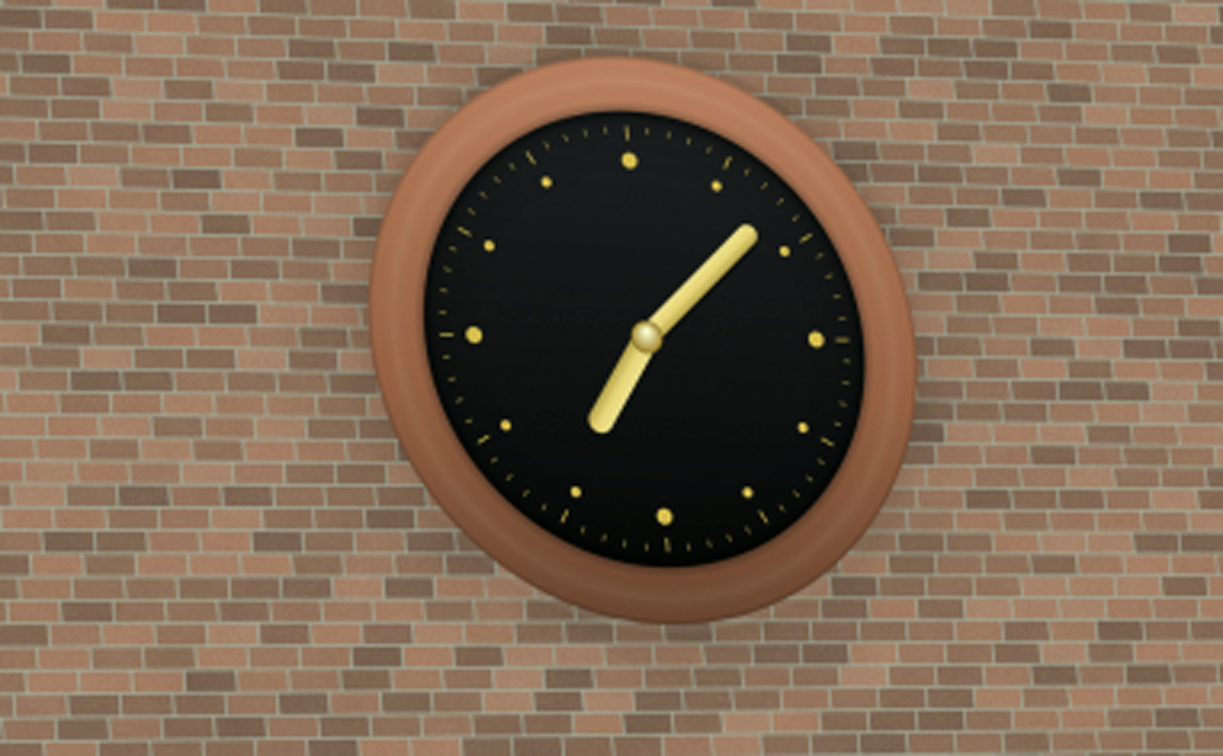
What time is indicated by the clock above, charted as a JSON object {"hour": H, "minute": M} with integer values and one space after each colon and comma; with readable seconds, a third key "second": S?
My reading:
{"hour": 7, "minute": 8}
